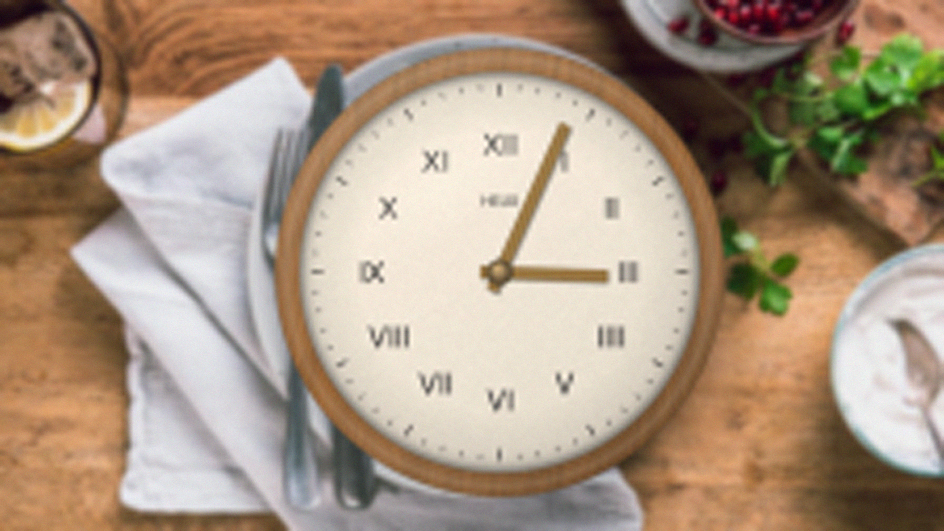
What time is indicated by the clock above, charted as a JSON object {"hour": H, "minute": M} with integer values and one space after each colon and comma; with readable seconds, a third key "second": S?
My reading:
{"hour": 3, "minute": 4}
